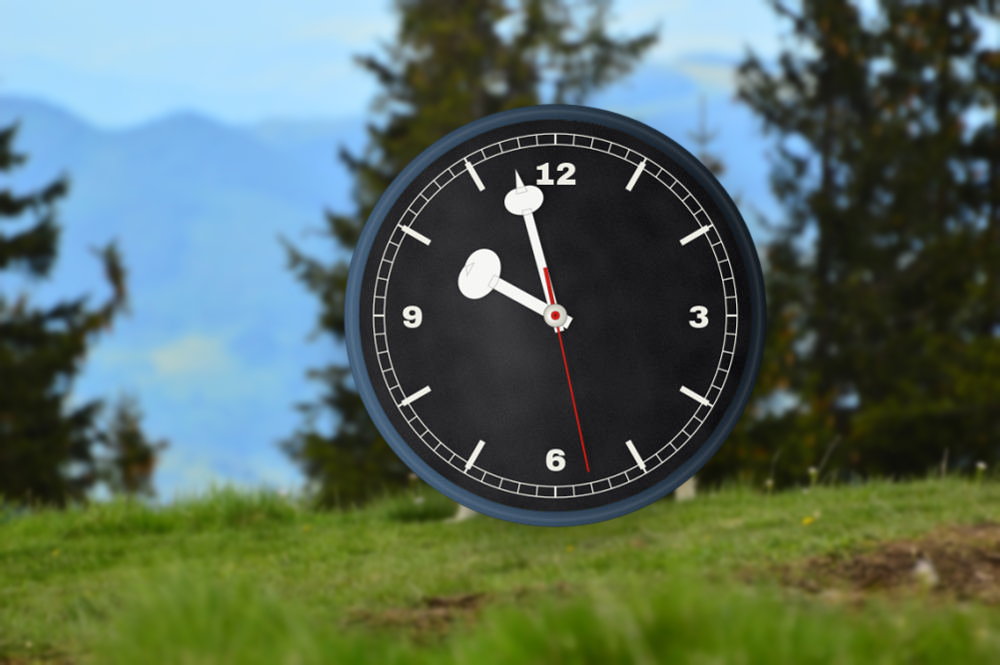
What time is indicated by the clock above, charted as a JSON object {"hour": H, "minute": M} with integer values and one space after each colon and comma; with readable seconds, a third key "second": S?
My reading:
{"hour": 9, "minute": 57, "second": 28}
